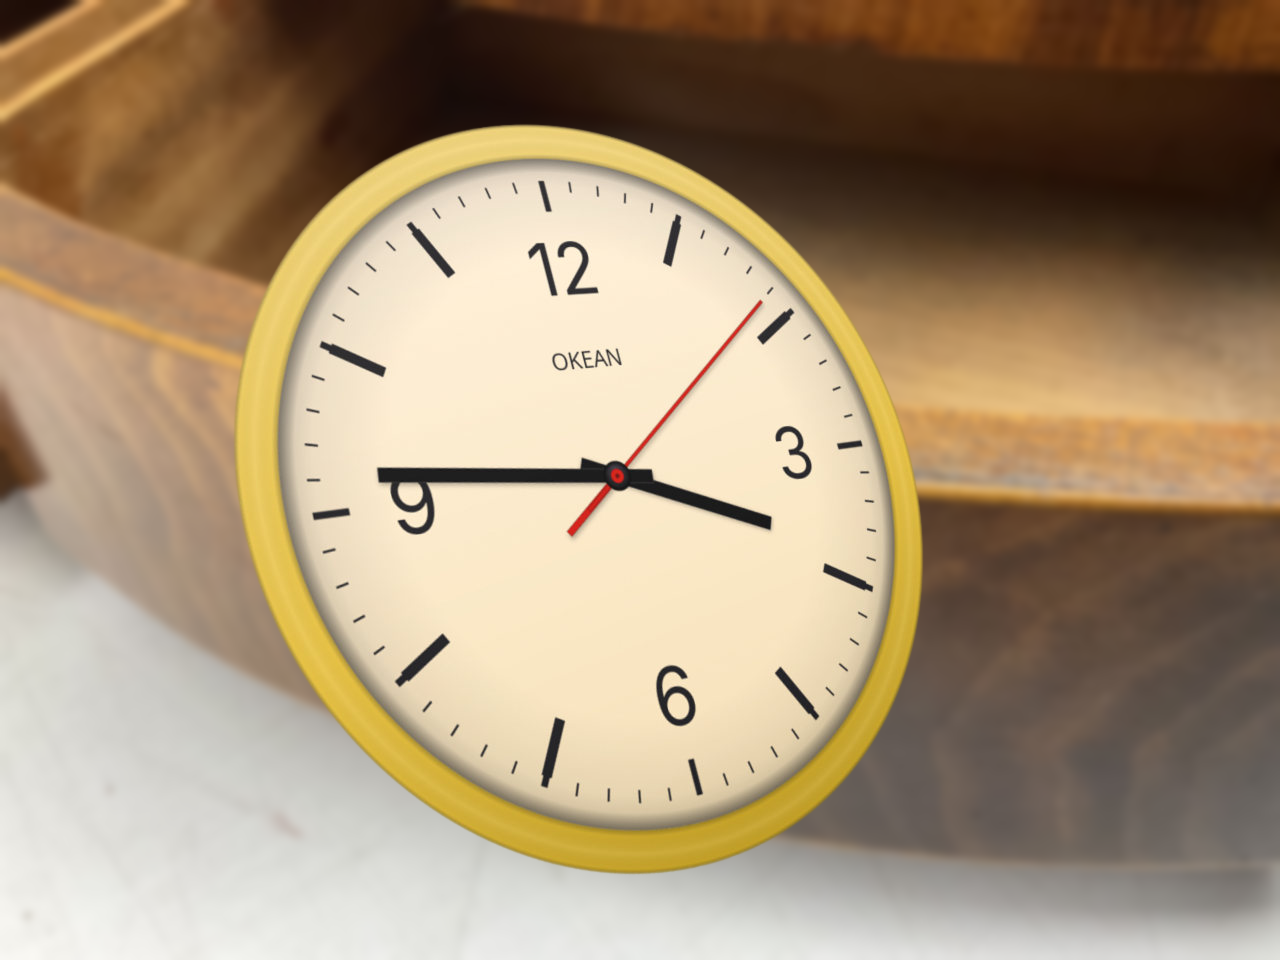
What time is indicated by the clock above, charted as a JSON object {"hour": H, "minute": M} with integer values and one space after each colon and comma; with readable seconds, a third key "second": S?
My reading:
{"hour": 3, "minute": 46, "second": 9}
